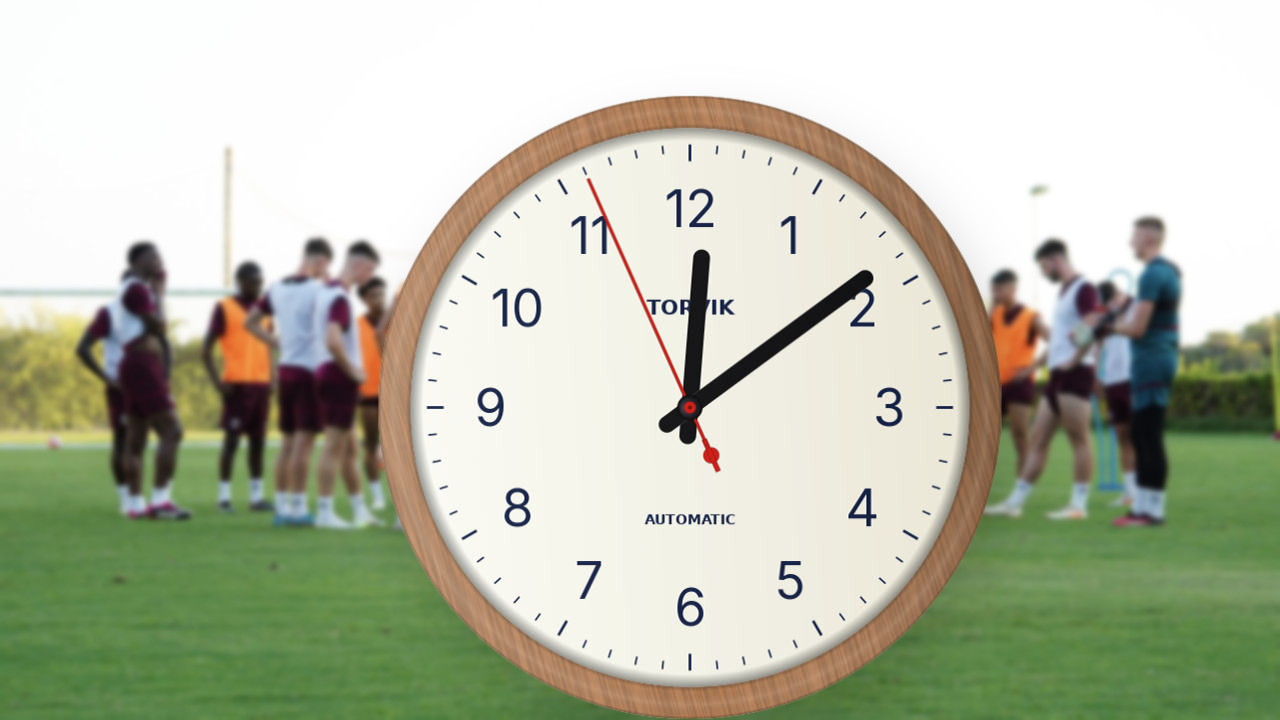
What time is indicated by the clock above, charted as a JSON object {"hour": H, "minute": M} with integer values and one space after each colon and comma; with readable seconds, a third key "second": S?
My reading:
{"hour": 12, "minute": 8, "second": 56}
